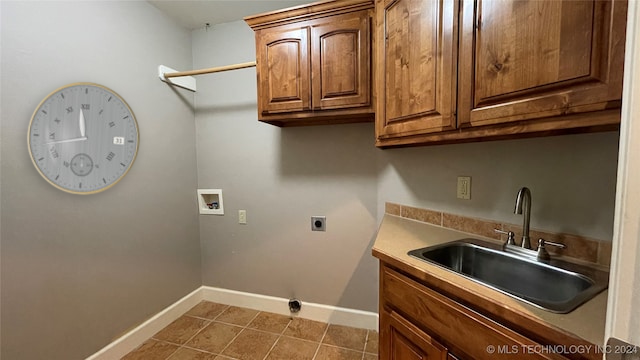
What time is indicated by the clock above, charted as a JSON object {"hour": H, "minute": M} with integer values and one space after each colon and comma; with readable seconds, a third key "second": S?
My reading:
{"hour": 11, "minute": 43}
